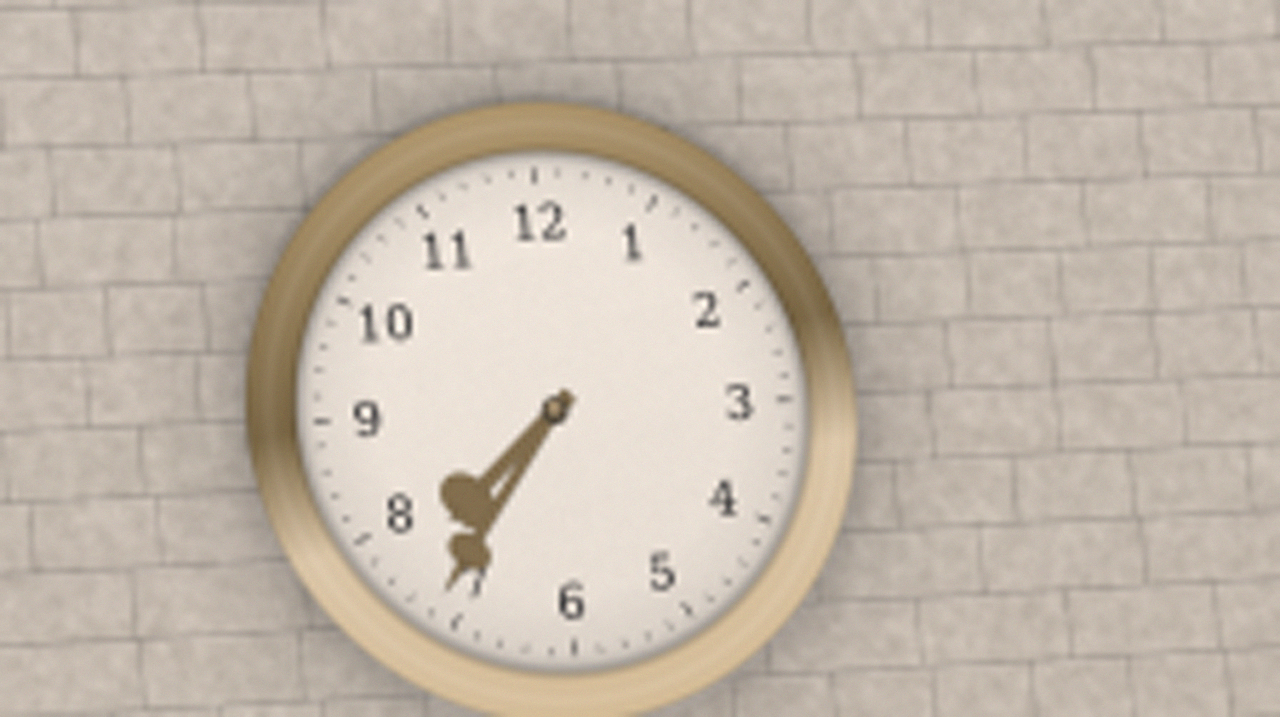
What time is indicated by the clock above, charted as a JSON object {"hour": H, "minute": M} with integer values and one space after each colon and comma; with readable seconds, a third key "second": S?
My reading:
{"hour": 7, "minute": 36}
